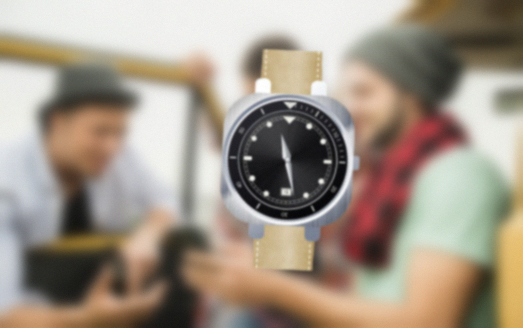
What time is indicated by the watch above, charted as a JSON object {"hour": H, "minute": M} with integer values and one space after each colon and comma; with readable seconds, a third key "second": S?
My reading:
{"hour": 11, "minute": 28}
